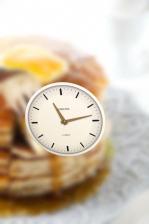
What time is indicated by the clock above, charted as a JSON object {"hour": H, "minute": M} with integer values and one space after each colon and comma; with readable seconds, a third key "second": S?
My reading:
{"hour": 11, "minute": 13}
